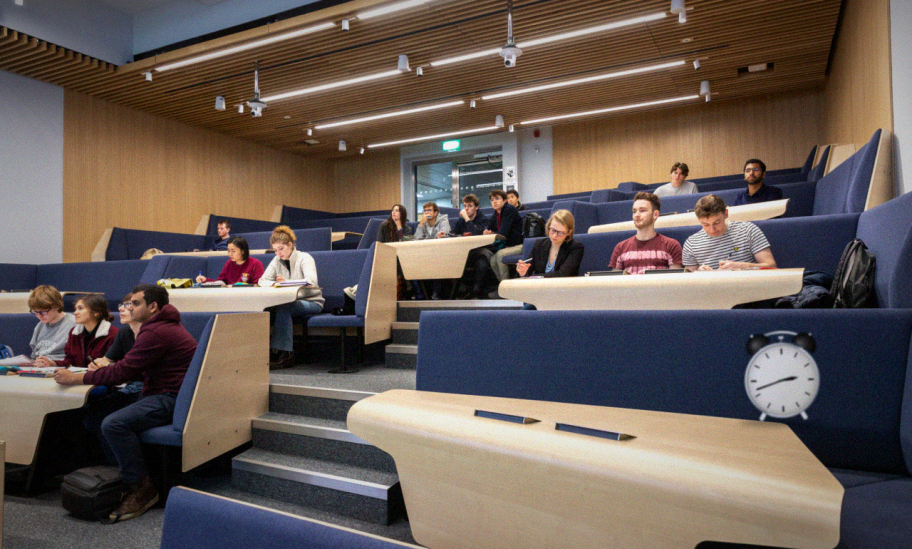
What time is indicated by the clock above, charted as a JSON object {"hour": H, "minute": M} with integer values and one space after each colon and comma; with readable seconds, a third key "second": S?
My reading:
{"hour": 2, "minute": 42}
